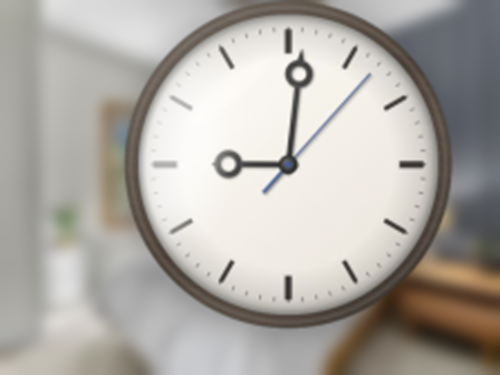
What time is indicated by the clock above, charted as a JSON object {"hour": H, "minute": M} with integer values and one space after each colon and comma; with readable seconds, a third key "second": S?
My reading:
{"hour": 9, "minute": 1, "second": 7}
